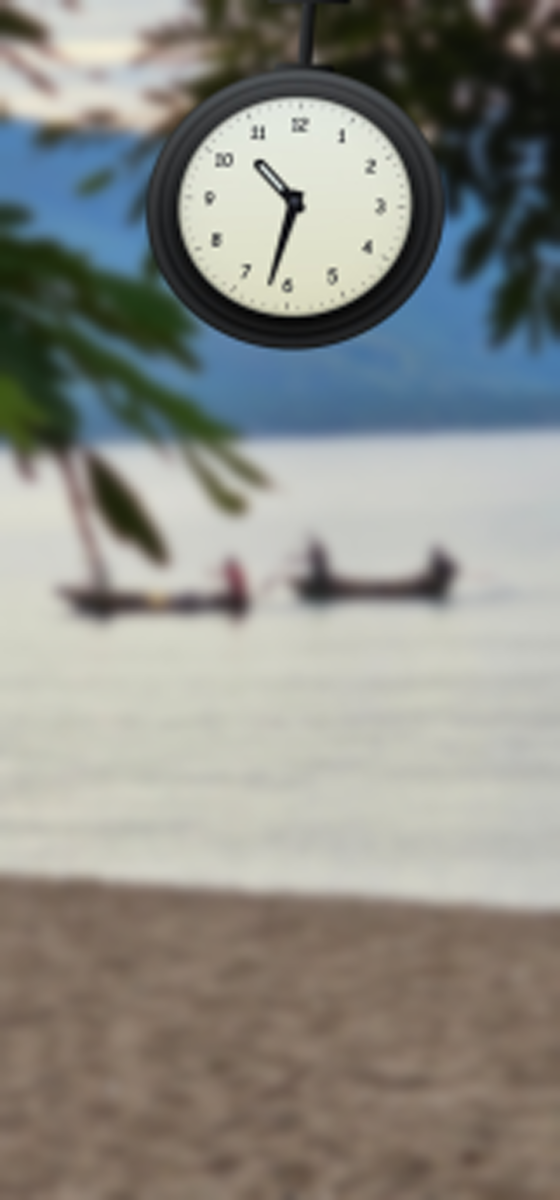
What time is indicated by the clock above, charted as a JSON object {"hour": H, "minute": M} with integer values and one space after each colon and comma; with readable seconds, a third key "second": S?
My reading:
{"hour": 10, "minute": 32}
